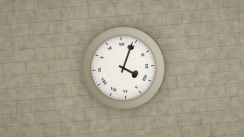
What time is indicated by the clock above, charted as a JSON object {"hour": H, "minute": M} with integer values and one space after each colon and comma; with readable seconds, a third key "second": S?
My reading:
{"hour": 4, "minute": 4}
